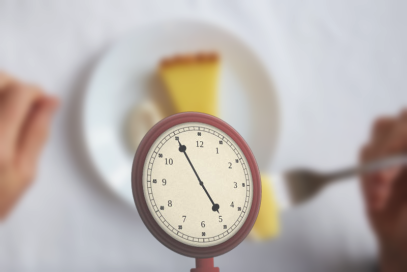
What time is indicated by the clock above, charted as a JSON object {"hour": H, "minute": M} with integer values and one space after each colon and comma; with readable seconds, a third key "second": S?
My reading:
{"hour": 4, "minute": 55}
